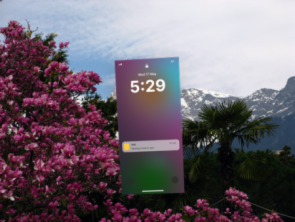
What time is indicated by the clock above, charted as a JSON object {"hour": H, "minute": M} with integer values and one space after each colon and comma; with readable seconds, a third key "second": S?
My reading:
{"hour": 5, "minute": 29}
